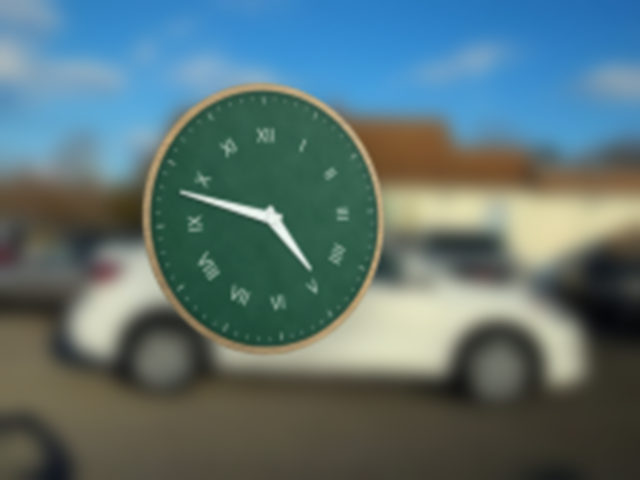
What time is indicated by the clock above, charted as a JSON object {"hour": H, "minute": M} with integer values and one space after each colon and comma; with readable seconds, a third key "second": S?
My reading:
{"hour": 4, "minute": 48}
